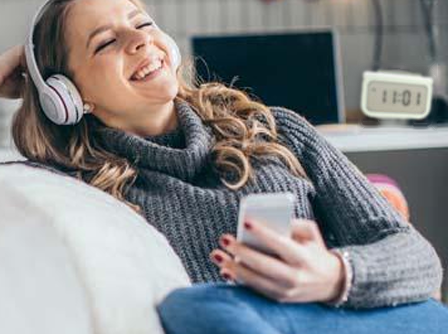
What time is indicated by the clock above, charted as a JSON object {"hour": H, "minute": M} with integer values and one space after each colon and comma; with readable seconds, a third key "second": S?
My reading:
{"hour": 11, "minute": 1}
